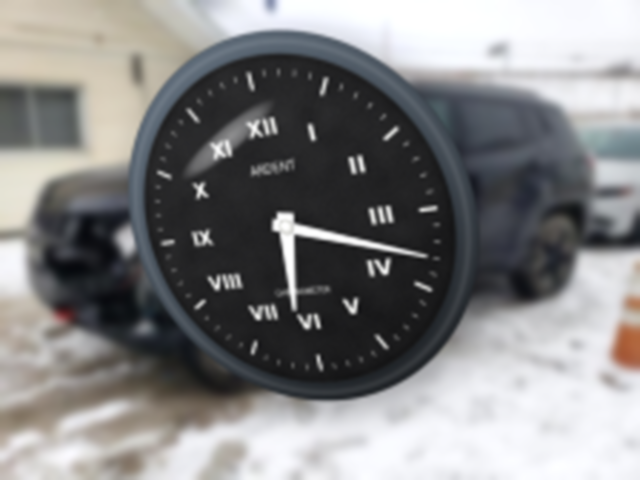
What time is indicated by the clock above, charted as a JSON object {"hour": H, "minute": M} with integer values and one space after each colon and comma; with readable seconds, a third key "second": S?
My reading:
{"hour": 6, "minute": 18}
